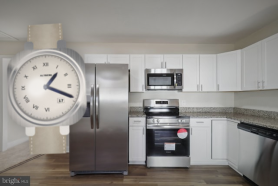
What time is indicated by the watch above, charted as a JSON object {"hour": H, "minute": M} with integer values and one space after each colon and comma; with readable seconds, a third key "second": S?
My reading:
{"hour": 1, "minute": 19}
